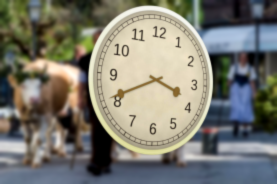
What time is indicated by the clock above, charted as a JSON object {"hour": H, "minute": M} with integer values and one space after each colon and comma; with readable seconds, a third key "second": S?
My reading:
{"hour": 3, "minute": 41}
